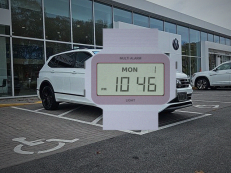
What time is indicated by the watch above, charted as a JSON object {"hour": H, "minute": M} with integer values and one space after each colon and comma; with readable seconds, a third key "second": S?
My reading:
{"hour": 10, "minute": 46}
